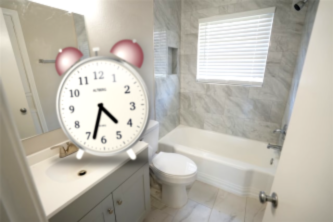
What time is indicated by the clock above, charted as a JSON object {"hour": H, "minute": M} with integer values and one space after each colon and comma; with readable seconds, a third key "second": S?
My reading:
{"hour": 4, "minute": 33}
